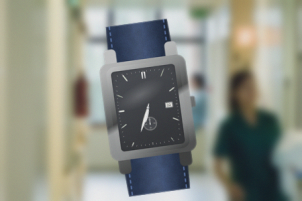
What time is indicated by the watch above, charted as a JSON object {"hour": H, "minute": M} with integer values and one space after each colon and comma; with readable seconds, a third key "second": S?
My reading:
{"hour": 6, "minute": 34}
